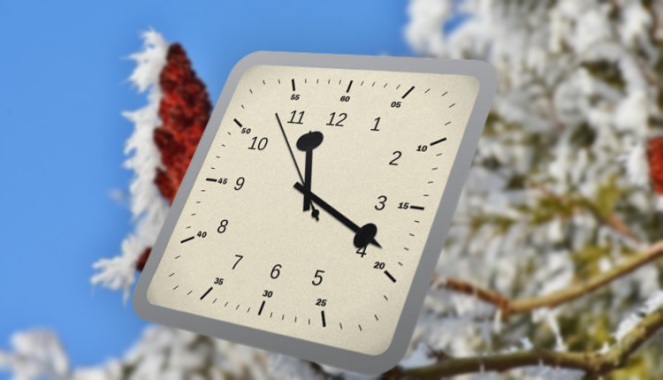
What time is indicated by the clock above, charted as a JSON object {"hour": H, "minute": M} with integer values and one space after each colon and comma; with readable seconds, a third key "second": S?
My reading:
{"hour": 11, "minute": 18, "second": 53}
